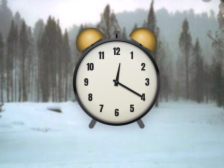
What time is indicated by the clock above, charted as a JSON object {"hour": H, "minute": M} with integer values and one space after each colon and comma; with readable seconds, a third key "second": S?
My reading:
{"hour": 12, "minute": 20}
